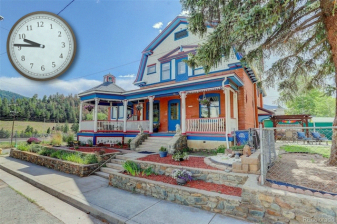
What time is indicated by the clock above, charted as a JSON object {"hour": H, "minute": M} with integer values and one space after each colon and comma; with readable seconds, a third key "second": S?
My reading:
{"hour": 9, "minute": 46}
